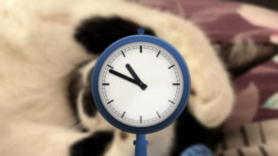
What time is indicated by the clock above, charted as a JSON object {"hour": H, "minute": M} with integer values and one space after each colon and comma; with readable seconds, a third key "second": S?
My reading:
{"hour": 10, "minute": 49}
